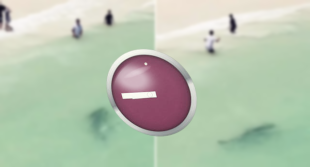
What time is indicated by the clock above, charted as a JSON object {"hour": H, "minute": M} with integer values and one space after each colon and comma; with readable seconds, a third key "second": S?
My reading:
{"hour": 8, "minute": 44}
